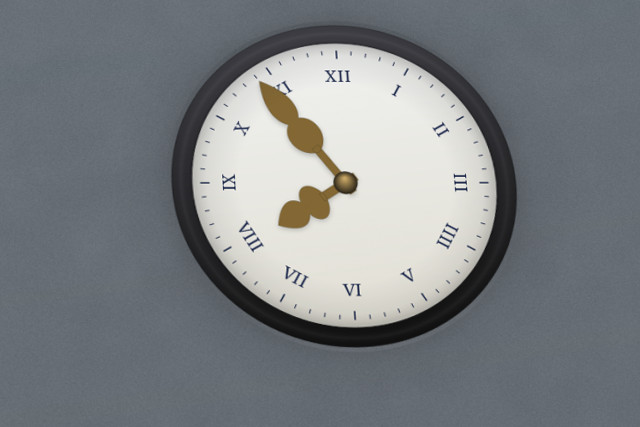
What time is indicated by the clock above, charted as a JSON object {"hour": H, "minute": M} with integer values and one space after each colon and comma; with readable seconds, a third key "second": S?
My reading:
{"hour": 7, "minute": 54}
